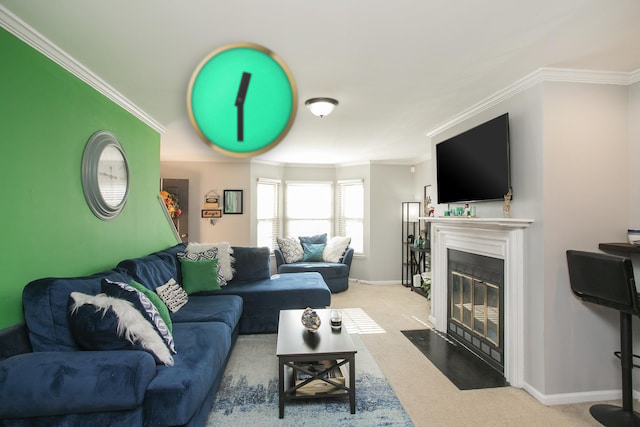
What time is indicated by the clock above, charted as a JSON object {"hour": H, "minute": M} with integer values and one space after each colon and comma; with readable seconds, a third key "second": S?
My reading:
{"hour": 12, "minute": 30}
